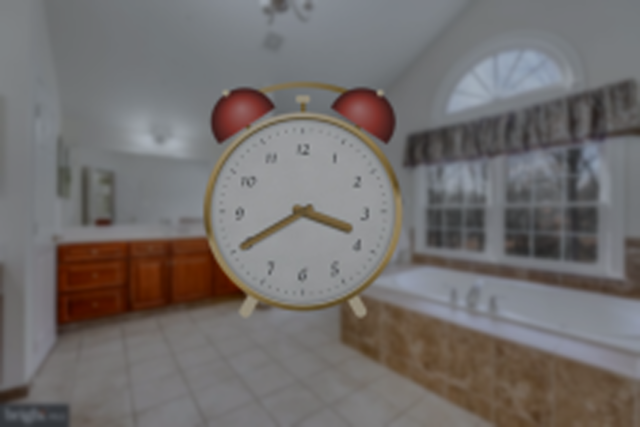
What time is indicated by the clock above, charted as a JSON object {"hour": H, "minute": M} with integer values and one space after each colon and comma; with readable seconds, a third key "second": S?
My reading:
{"hour": 3, "minute": 40}
